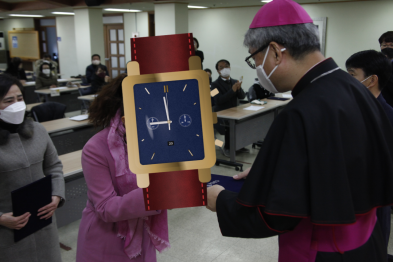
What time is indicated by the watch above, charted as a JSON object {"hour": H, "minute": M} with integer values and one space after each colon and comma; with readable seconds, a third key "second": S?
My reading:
{"hour": 8, "minute": 59}
